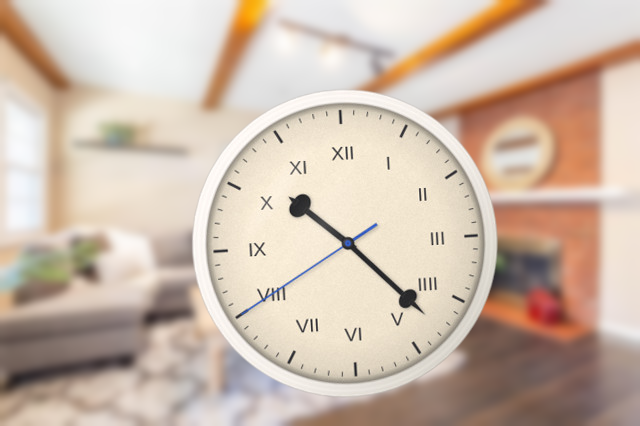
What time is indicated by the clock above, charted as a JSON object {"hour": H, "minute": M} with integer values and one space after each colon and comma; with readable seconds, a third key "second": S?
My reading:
{"hour": 10, "minute": 22, "second": 40}
